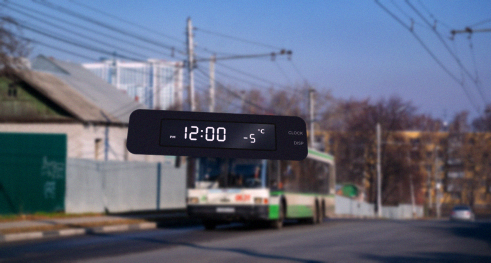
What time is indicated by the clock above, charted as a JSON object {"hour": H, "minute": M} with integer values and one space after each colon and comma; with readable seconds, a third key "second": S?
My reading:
{"hour": 12, "minute": 0}
